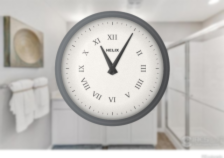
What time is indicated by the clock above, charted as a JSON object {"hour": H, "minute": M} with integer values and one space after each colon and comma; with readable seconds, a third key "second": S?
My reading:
{"hour": 11, "minute": 5}
